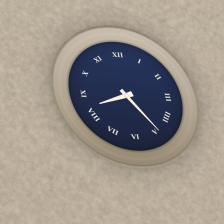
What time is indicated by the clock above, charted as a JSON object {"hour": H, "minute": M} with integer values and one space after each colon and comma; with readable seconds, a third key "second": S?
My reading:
{"hour": 8, "minute": 24}
